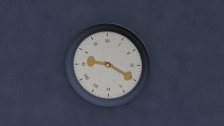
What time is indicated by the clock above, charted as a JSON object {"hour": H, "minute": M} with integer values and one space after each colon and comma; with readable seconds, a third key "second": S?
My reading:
{"hour": 9, "minute": 20}
